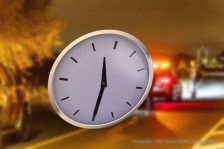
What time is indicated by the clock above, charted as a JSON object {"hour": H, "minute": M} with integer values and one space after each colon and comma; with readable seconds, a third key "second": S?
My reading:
{"hour": 11, "minute": 30}
